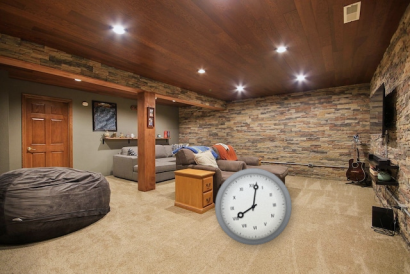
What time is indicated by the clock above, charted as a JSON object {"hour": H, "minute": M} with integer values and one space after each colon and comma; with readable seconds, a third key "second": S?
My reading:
{"hour": 8, "minute": 2}
